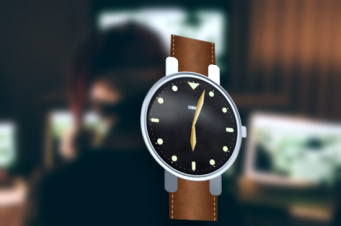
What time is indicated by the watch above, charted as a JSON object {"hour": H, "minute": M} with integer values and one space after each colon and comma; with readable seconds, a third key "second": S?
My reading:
{"hour": 6, "minute": 3}
